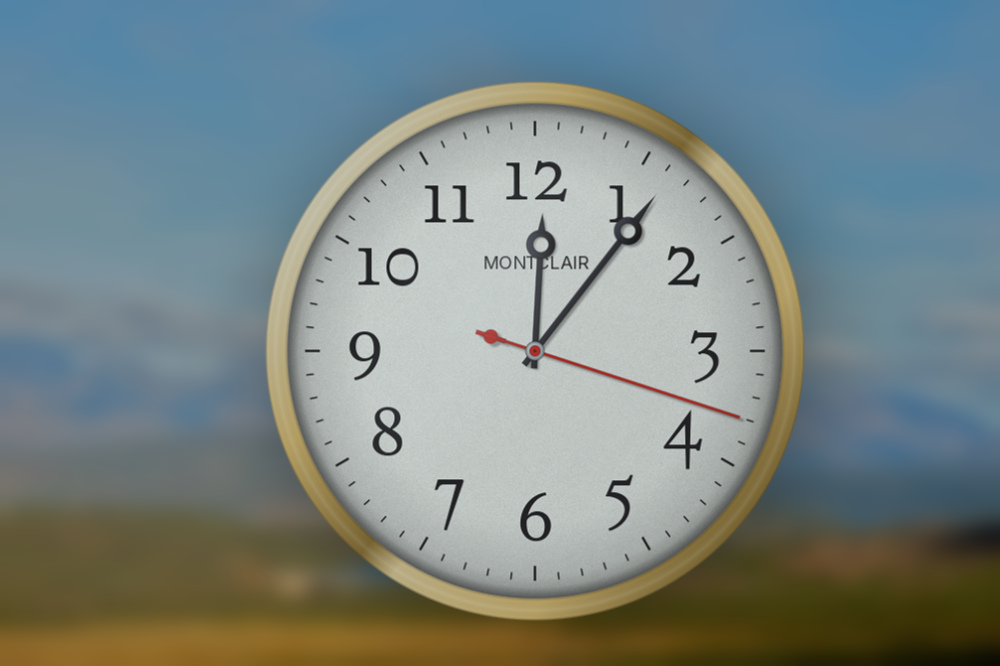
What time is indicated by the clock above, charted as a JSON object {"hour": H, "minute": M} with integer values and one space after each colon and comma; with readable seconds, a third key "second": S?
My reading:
{"hour": 12, "minute": 6, "second": 18}
